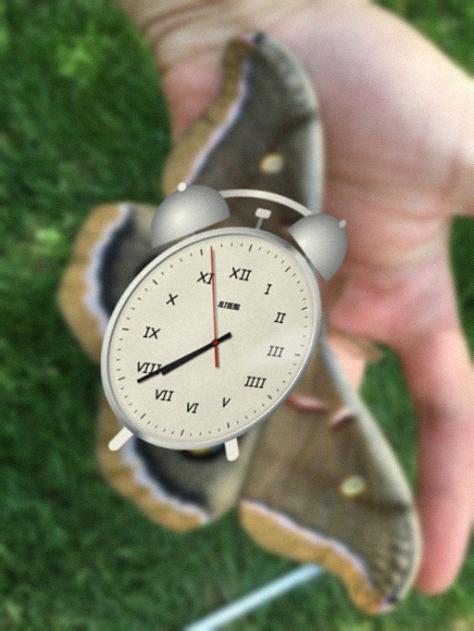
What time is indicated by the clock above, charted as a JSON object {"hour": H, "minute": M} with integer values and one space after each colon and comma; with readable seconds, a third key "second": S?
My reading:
{"hour": 7, "minute": 38, "second": 56}
